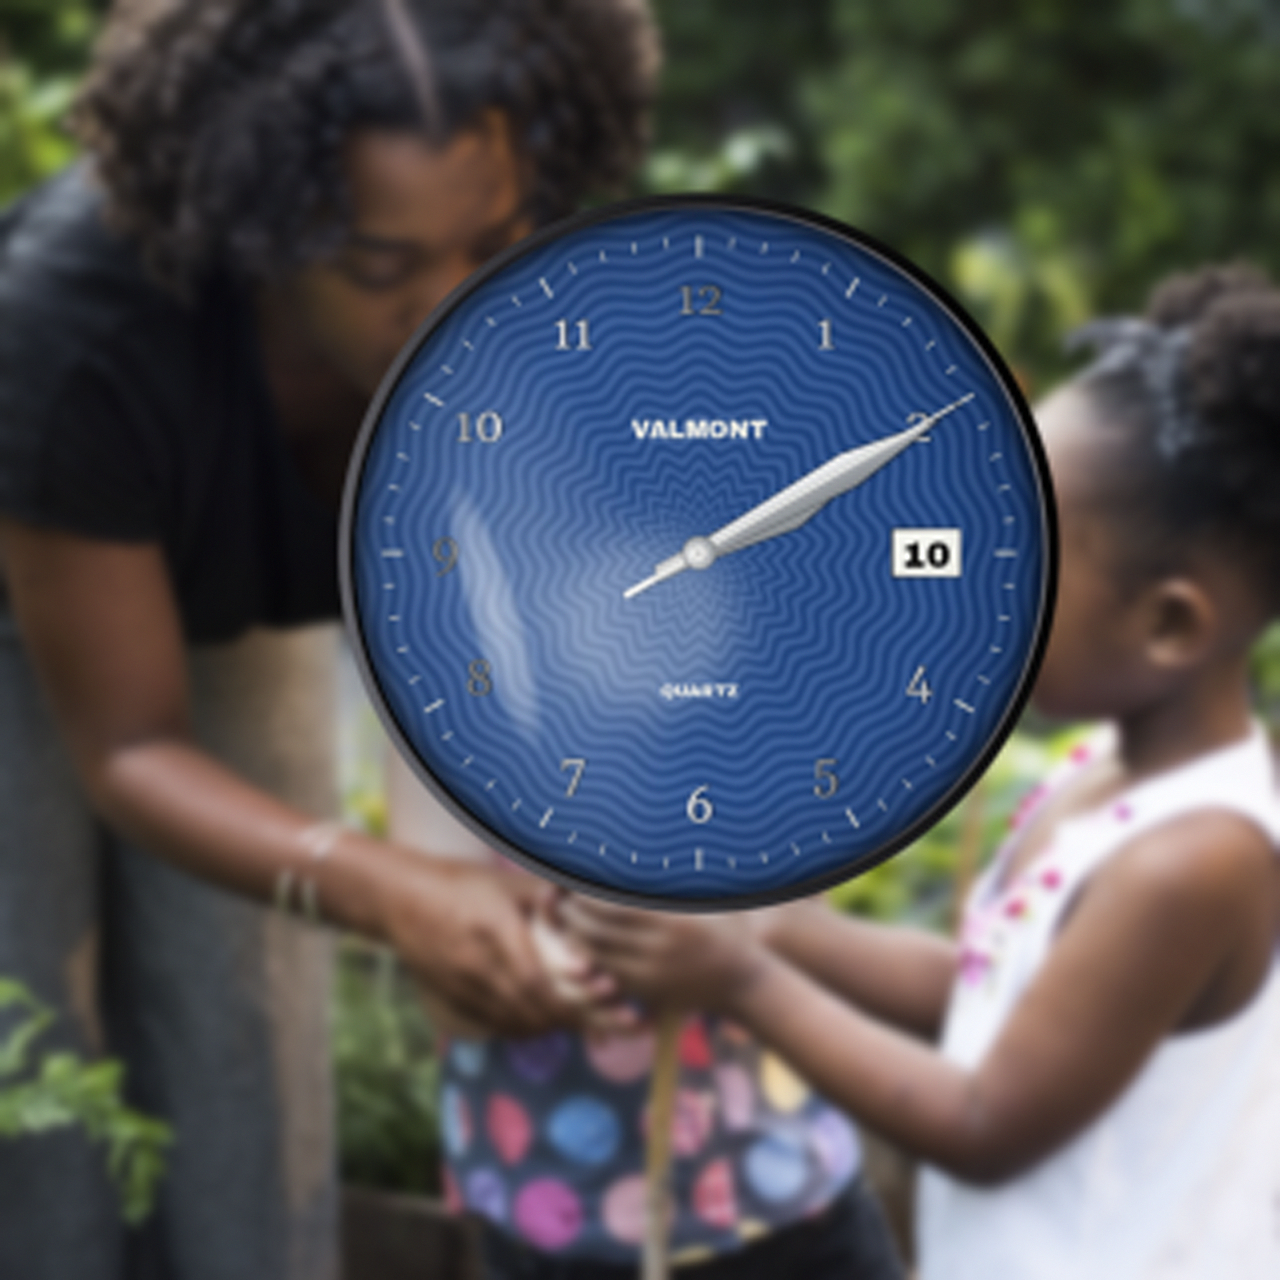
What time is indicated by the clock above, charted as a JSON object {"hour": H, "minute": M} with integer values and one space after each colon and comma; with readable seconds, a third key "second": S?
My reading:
{"hour": 2, "minute": 10, "second": 10}
